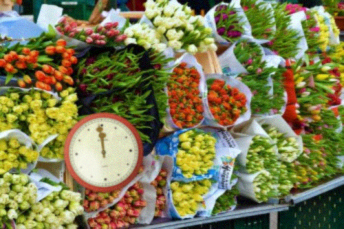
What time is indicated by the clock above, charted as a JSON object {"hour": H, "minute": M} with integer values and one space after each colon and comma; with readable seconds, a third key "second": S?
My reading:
{"hour": 11, "minute": 59}
